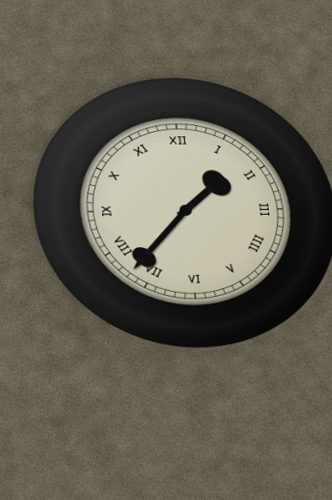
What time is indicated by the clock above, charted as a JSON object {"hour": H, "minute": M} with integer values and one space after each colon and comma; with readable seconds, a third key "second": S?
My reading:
{"hour": 1, "minute": 37}
